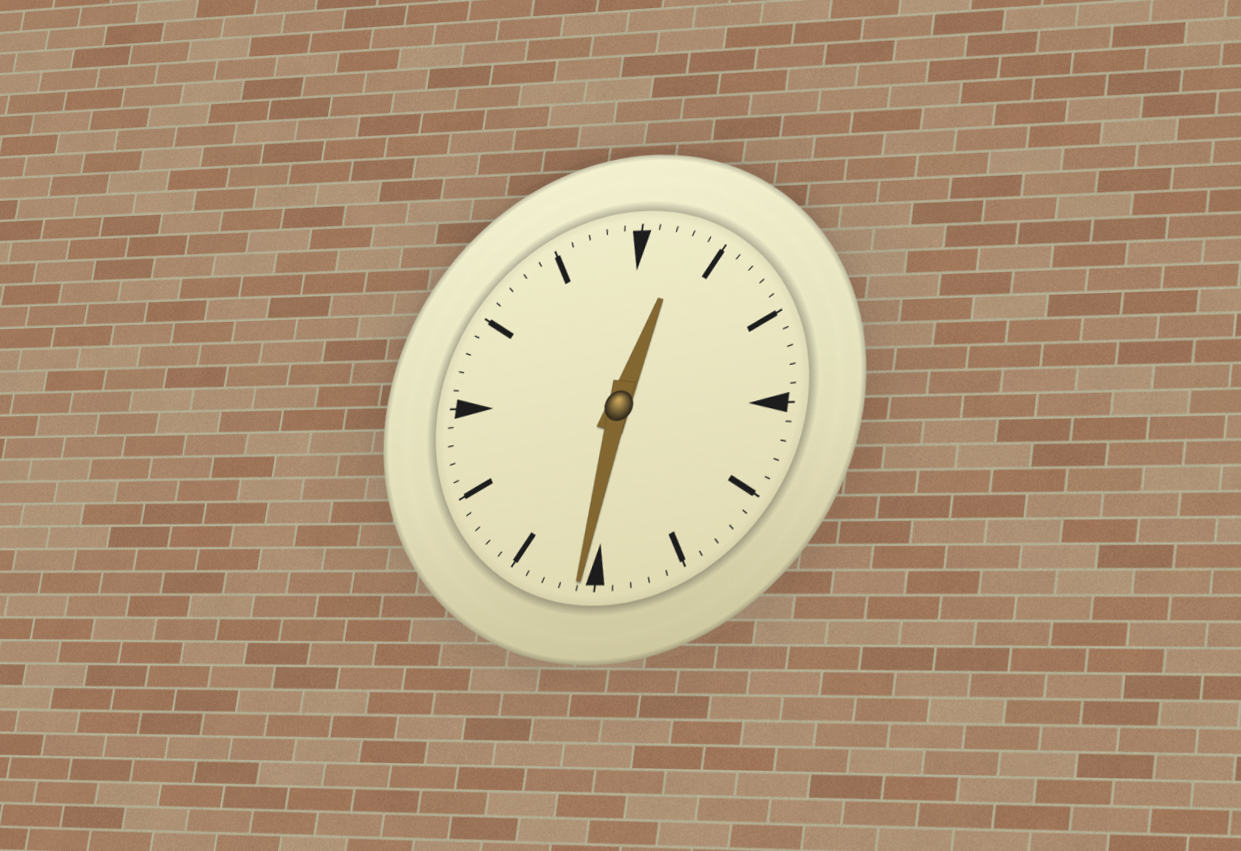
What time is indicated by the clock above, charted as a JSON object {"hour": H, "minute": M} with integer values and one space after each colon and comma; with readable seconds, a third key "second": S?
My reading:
{"hour": 12, "minute": 31}
